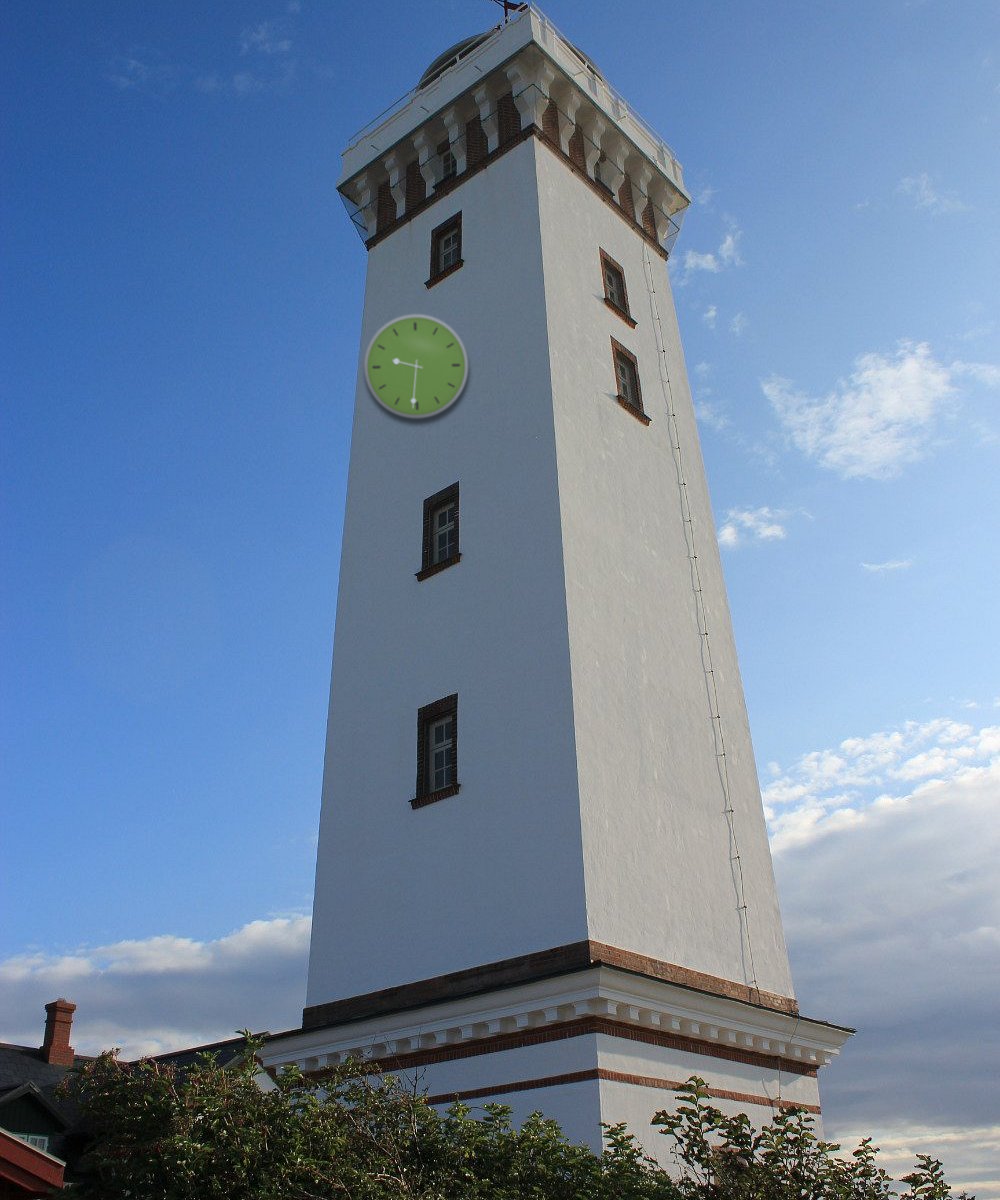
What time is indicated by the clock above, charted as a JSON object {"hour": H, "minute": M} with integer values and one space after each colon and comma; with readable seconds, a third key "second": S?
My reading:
{"hour": 9, "minute": 31}
